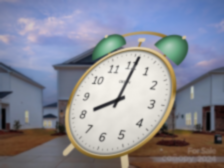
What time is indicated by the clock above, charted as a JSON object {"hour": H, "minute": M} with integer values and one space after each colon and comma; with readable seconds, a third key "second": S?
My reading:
{"hour": 8, "minute": 1}
